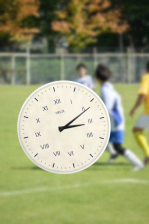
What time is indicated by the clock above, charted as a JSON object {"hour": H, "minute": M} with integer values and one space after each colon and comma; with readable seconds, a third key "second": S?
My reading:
{"hour": 3, "minute": 11}
